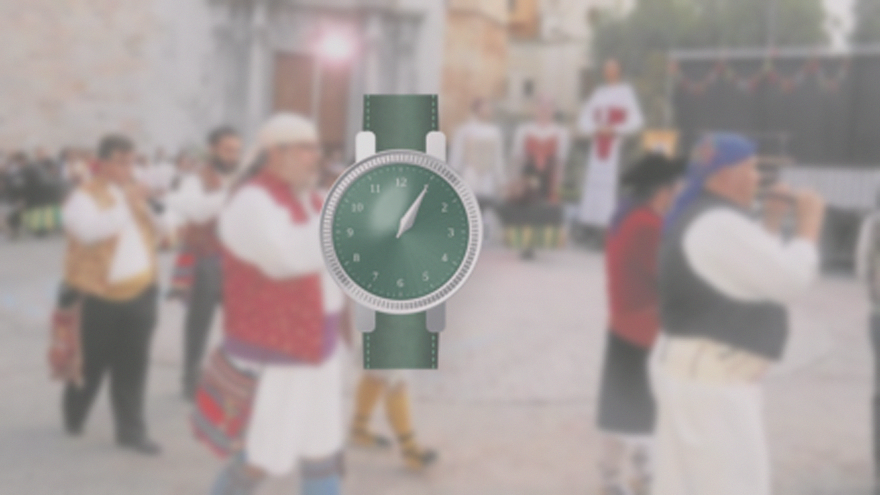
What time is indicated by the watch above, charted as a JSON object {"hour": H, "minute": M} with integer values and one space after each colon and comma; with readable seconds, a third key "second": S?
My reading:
{"hour": 1, "minute": 5}
